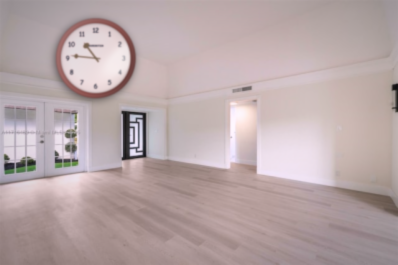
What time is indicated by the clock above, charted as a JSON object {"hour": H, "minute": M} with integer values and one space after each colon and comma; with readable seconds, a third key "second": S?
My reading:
{"hour": 10, "minute": 46}
